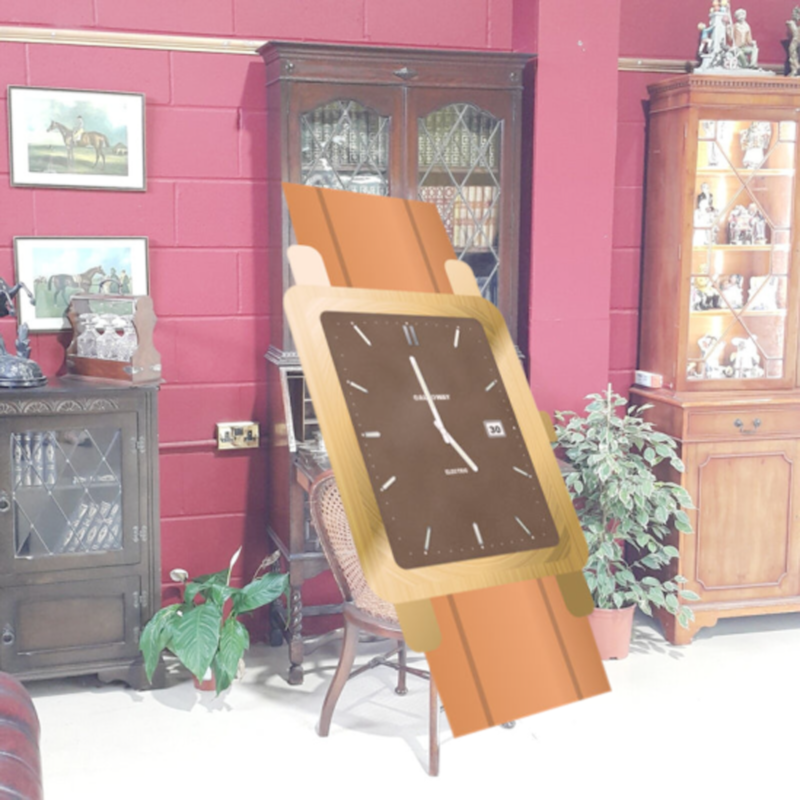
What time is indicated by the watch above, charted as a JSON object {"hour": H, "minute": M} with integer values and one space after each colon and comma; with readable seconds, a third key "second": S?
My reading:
{"hour": 4, "minute": 59}
